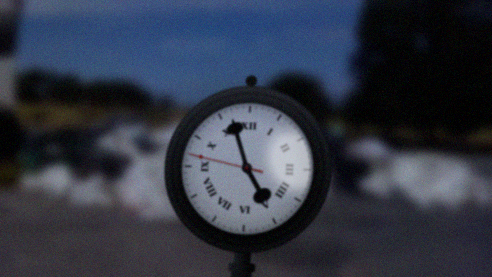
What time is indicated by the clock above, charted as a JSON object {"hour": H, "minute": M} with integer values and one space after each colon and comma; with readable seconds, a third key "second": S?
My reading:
{"hour": 4, "minute": 56, "second": 47}
